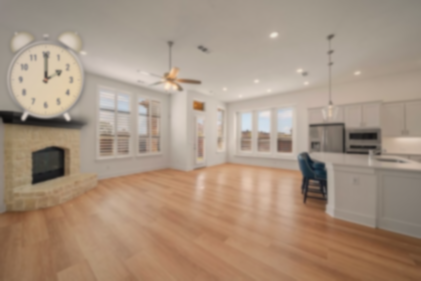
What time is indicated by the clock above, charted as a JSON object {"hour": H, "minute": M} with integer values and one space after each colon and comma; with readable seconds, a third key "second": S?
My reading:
{"hour": 2, "minute": 0}
